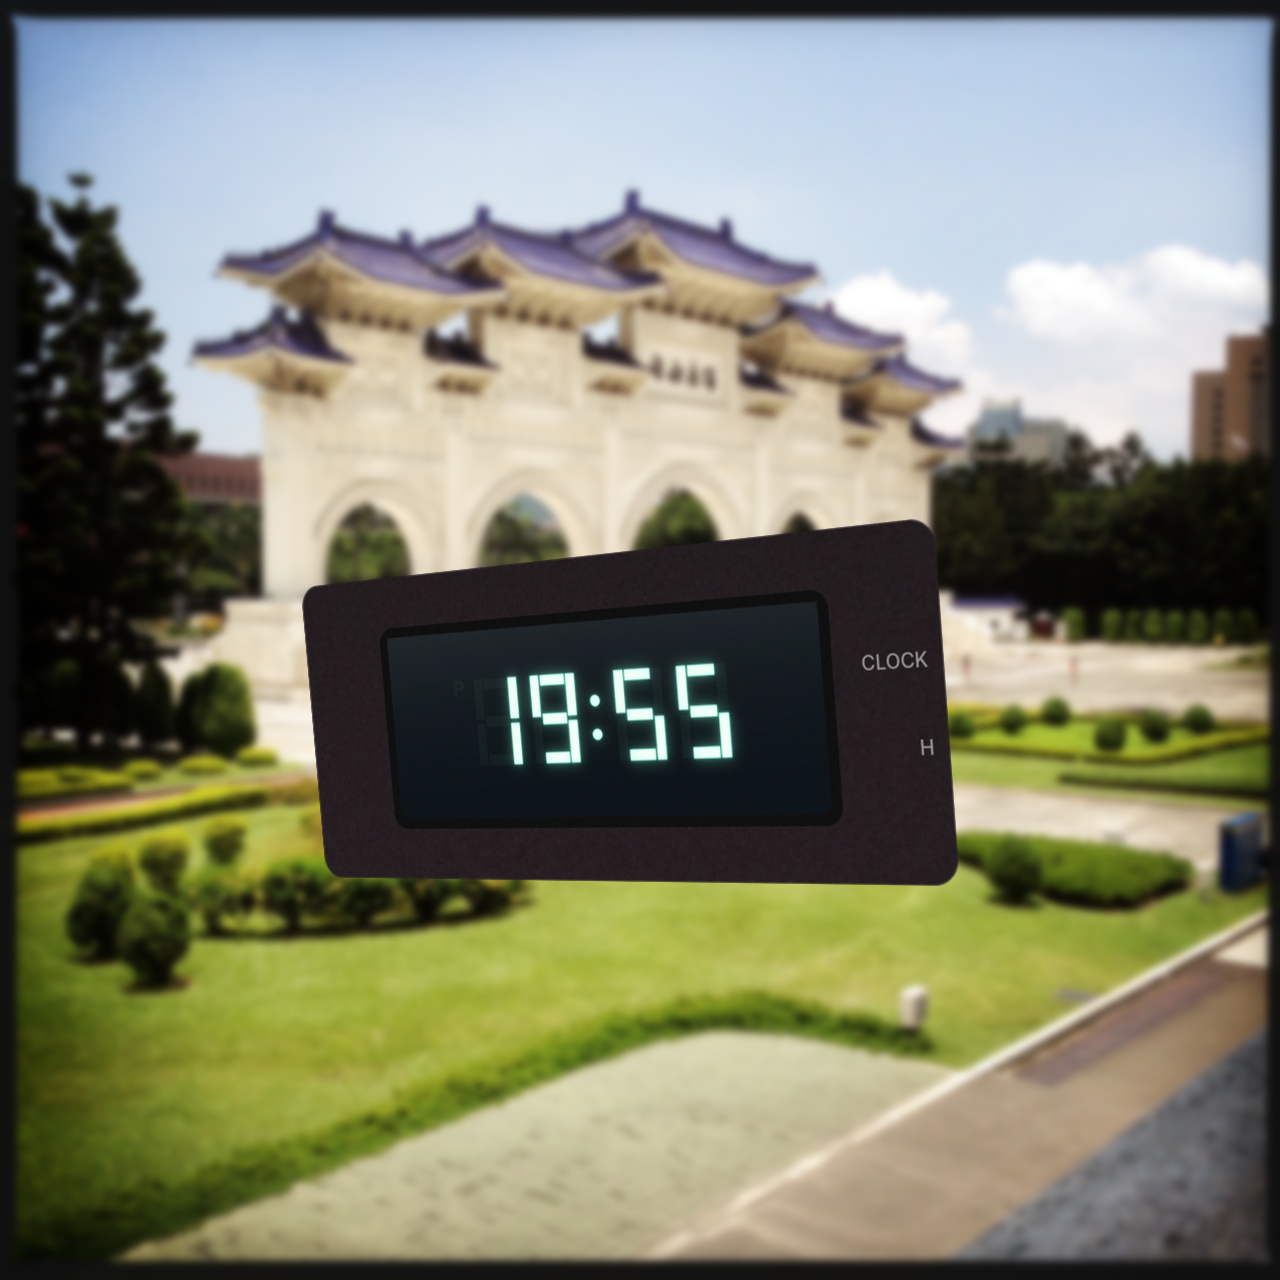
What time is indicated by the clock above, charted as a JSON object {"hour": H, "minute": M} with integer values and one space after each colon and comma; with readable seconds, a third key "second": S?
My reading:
{"hour": 19, "minute": 55}
